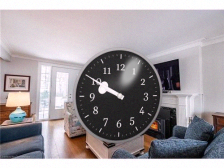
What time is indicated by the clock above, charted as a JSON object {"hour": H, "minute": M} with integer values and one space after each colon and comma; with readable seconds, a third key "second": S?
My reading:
{"hour": 9, "minute": 50}
